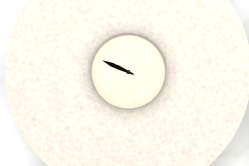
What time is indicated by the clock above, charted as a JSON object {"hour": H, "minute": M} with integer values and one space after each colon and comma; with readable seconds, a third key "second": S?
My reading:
{"hour": 9, "minute": 49}
